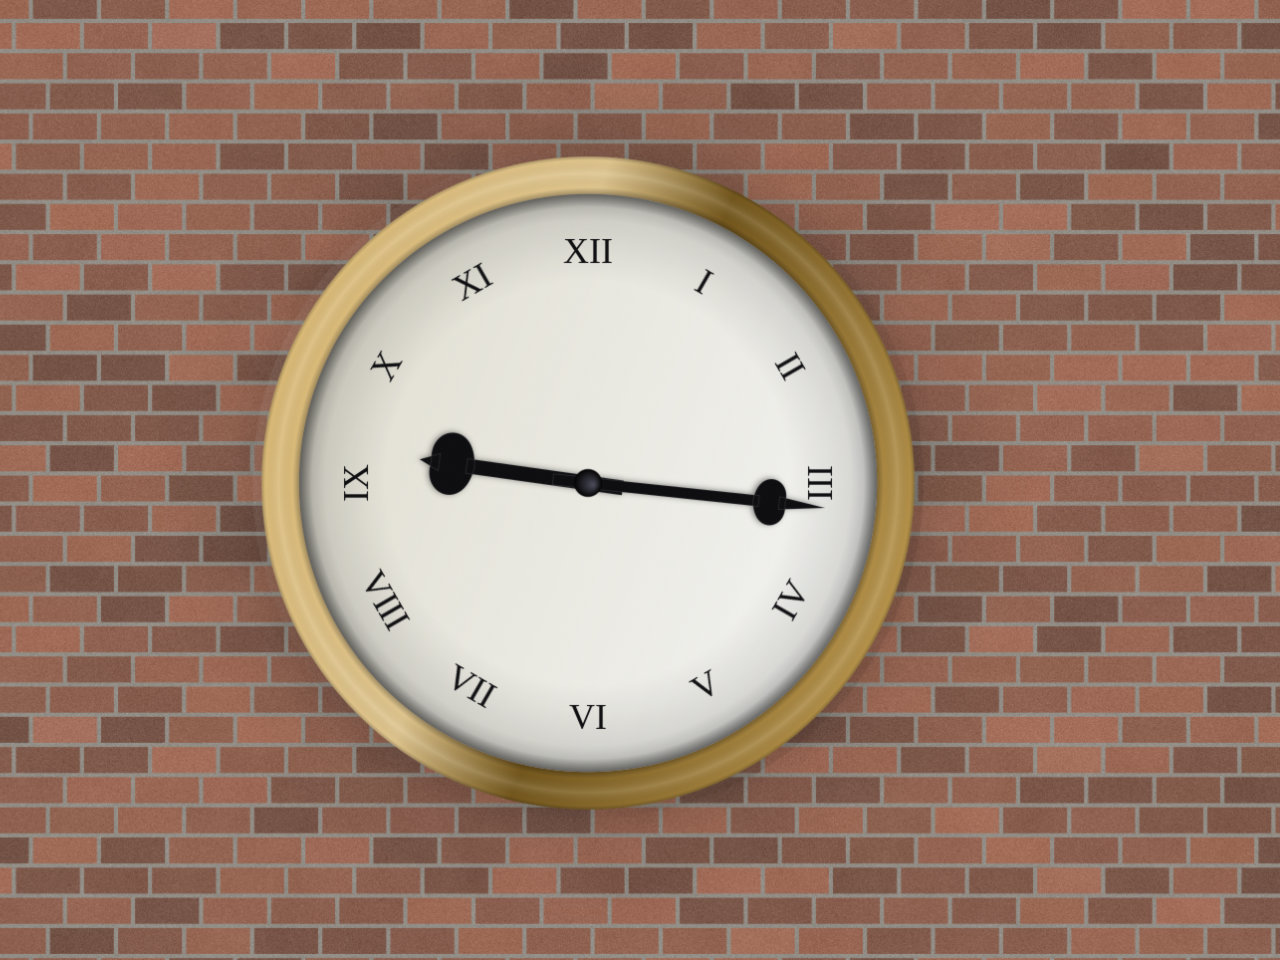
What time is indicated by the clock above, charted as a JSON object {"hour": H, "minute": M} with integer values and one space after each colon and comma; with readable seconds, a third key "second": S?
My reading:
{"hour": 9, "minute": 16}
